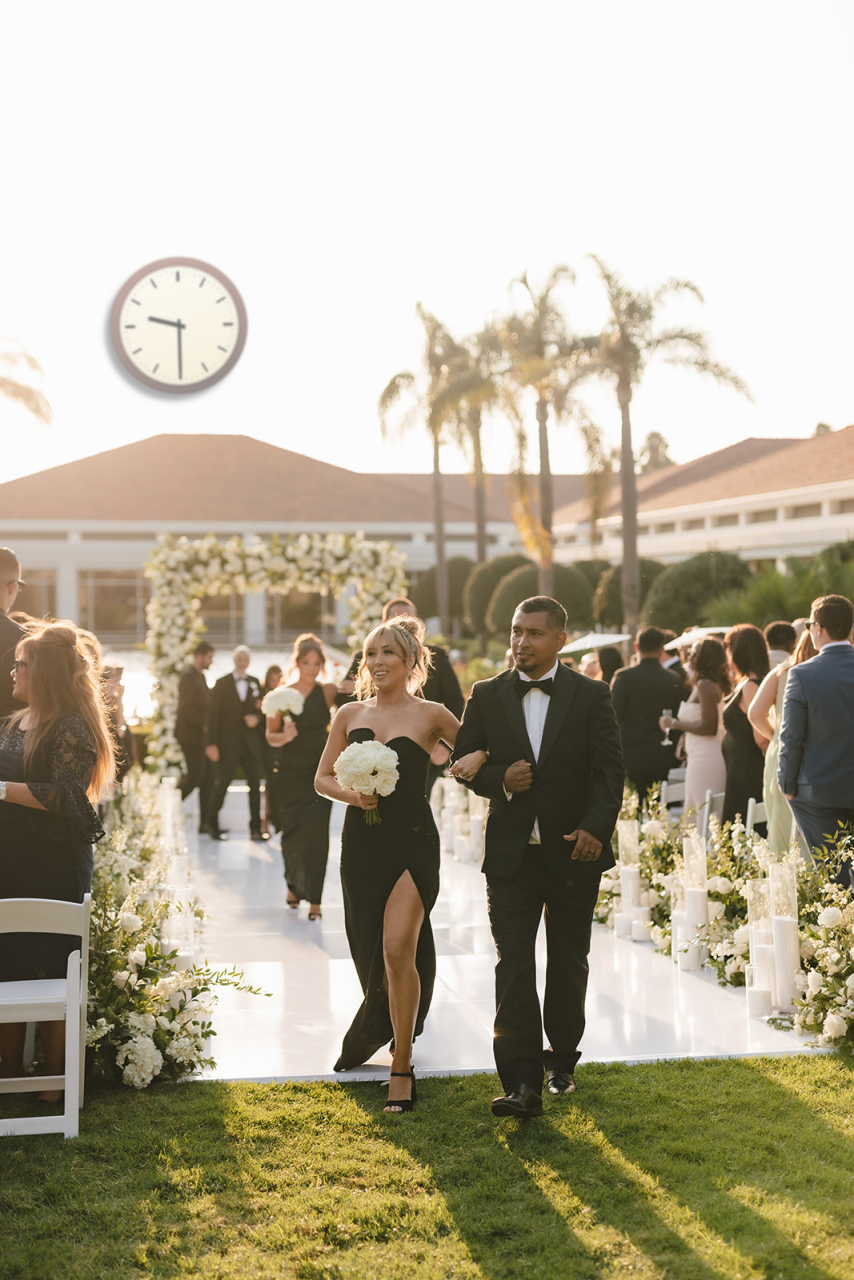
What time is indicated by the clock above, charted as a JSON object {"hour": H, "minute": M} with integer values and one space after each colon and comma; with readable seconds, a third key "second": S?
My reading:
{"hour": 9, "minute": 30}
